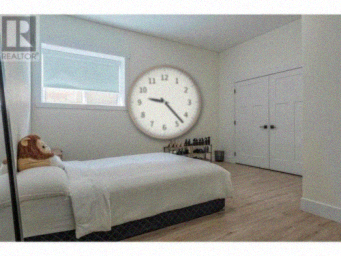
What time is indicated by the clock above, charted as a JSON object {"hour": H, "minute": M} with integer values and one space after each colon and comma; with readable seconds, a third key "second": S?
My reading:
{"hour": 9, "minute": 23}
